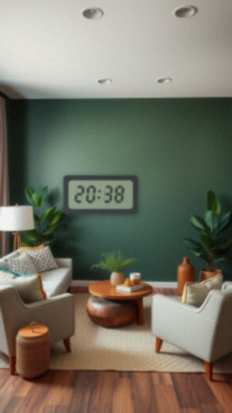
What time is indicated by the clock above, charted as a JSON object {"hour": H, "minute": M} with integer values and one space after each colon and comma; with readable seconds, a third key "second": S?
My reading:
{"hour": 20, "minute": 38}
